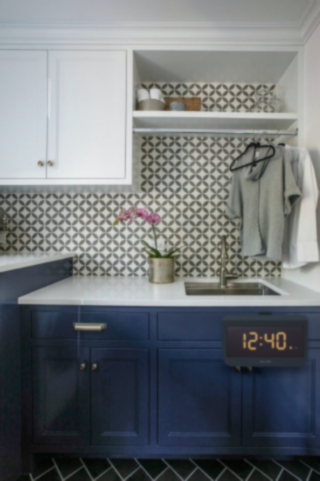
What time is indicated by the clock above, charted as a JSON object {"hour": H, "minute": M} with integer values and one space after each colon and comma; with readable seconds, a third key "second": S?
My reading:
{"hour": 12, "minute": 40}
